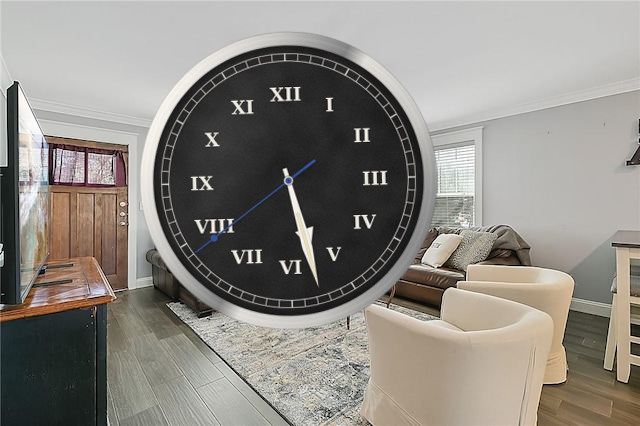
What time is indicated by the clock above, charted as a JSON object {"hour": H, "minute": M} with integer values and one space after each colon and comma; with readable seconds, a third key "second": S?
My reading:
{"hour": 5, "minute": 27, "second": 39}
